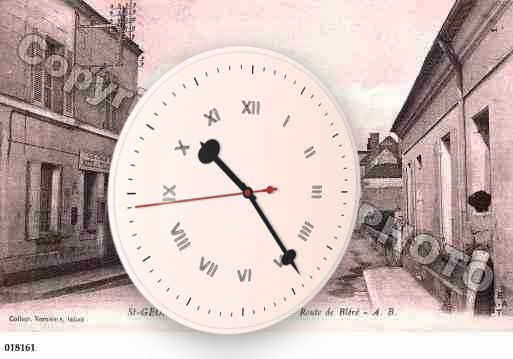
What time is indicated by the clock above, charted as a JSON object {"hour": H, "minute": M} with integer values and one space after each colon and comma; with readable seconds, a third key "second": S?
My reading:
{"hour": 10, "minute": 23, "second": 44}
